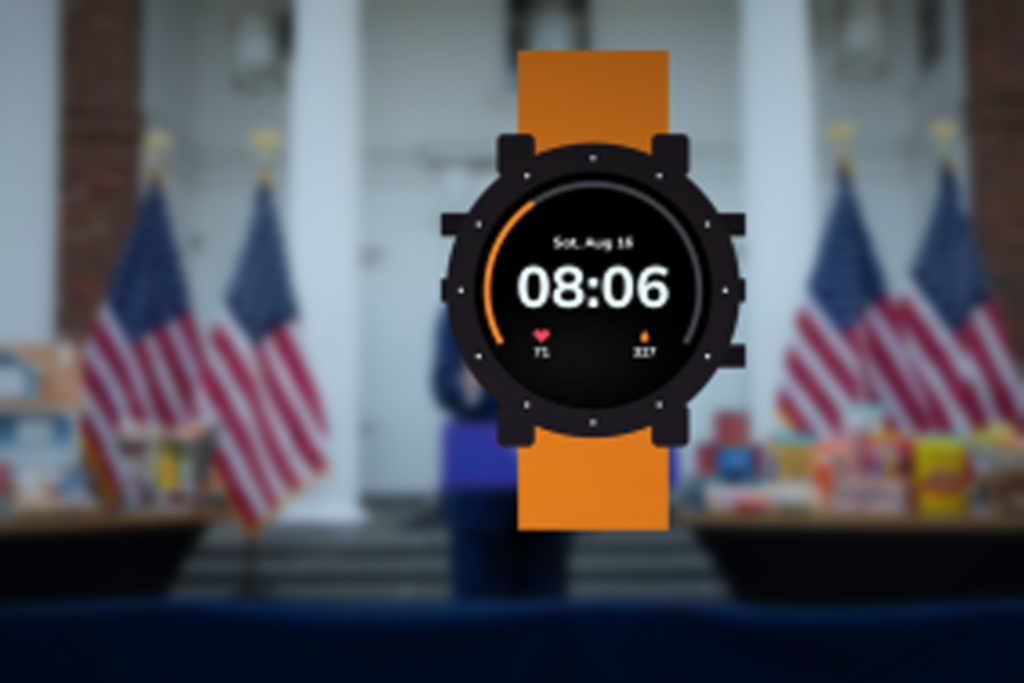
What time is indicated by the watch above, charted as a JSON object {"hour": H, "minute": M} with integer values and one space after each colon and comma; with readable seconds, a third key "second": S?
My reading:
{"hour": 8, "minute": 6}
